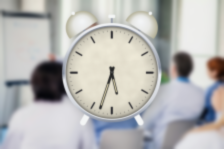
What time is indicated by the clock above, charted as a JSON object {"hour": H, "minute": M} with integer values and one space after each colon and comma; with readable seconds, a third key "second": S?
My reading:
{"hour": 5, "minute": 33}
